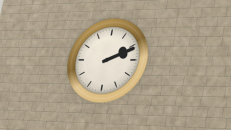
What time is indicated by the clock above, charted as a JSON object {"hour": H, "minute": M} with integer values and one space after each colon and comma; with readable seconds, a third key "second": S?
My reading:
{"hour": 2, "minute": 11}
